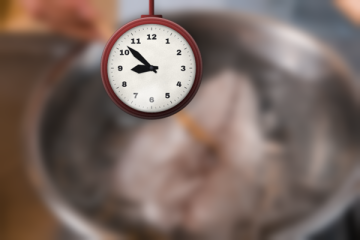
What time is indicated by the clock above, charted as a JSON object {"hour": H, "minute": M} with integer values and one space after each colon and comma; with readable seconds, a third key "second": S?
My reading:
{"hour": 8, "minute": 52}
